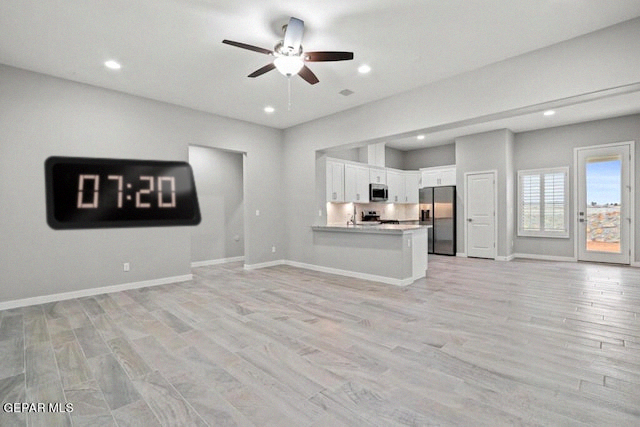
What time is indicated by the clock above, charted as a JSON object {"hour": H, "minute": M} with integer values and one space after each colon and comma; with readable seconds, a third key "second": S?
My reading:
{"hour": 7, "minute": 20}
